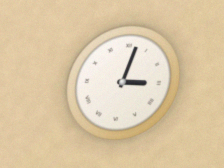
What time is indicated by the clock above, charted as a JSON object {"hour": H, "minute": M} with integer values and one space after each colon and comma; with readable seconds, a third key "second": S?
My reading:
{"hour": 3, "minute": 2}
